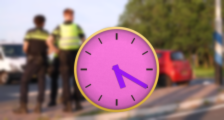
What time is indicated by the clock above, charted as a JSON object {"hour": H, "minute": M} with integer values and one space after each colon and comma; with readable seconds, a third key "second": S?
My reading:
{"hour": 5, "minute": 20}
